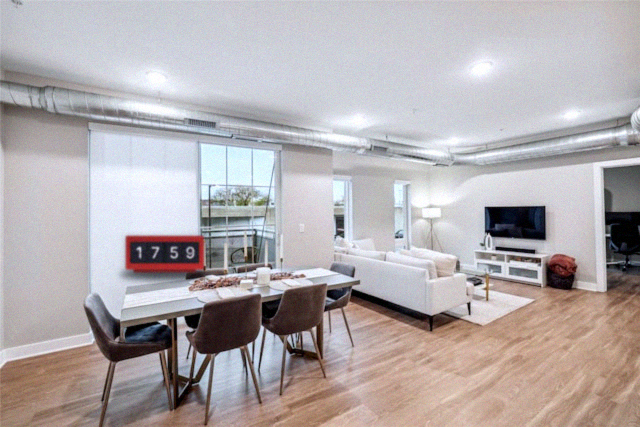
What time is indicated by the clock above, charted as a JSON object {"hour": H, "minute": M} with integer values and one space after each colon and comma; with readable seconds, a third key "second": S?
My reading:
{"hour": 17, "minute": 59}
